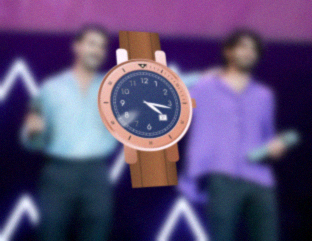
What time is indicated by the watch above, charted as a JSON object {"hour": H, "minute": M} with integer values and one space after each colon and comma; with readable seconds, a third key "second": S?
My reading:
{"hour": 4, "minute": 17}
